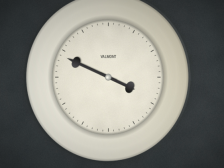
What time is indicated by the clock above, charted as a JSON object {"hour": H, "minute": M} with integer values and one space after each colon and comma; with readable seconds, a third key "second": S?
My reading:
{"hour": 3, "minute": 49}
